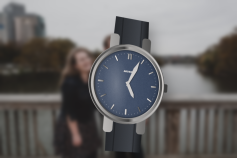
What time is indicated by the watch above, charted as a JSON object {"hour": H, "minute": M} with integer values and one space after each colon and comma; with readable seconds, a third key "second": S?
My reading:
{"hour": 5, "minute": 4}
